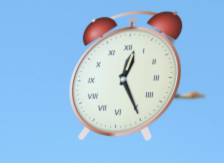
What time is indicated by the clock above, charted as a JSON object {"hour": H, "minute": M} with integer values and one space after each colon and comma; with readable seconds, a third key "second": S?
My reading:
{"hour": 12, "minute": 25}
